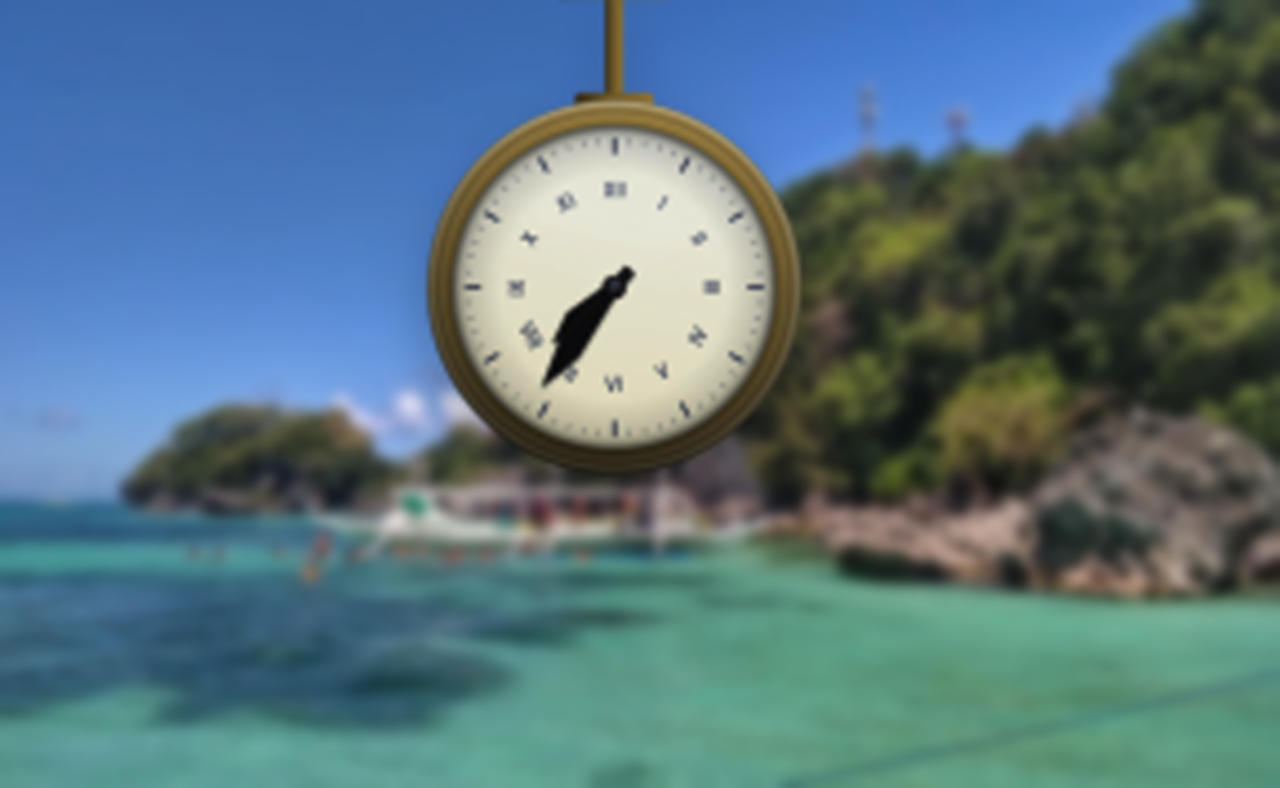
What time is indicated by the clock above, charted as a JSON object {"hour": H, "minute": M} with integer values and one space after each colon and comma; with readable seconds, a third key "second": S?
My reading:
{"hour": 7, "minute": 36}
